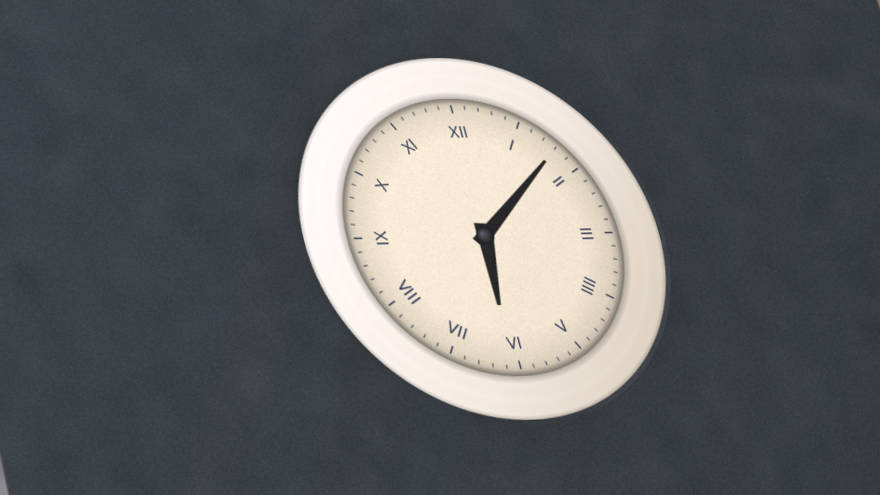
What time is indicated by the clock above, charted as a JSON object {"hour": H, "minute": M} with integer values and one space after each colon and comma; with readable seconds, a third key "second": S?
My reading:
{"hour": 6, "minute": 8}
